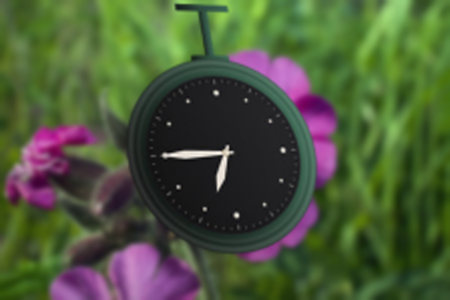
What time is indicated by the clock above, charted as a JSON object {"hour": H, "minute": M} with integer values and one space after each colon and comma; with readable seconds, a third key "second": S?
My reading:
{"hour": 6, "minute": 45}
